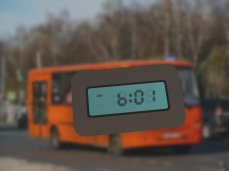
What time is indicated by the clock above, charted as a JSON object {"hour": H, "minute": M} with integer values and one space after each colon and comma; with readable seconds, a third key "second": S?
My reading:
{"hour": 6, "minute": 1}
